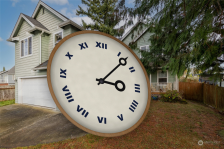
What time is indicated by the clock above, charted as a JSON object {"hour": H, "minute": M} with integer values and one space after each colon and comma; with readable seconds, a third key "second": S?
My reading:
{"hour": 3, "minute": 7}
